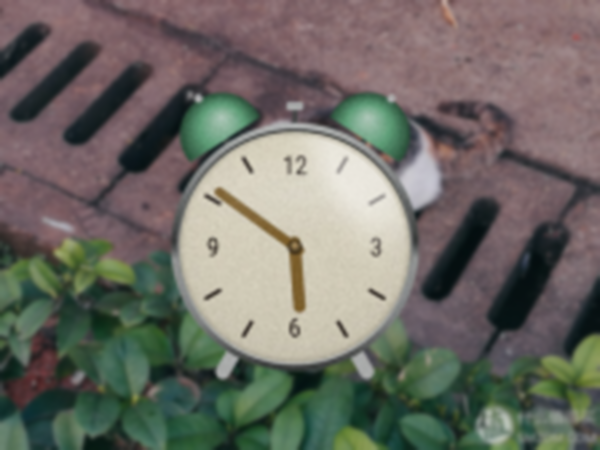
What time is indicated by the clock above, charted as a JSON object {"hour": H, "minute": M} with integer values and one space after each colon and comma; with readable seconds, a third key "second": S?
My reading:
{"hour": 5, "minute": 51}
